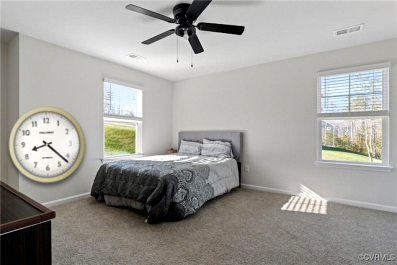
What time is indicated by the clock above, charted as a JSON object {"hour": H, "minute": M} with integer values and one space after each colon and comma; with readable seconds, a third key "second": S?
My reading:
{"hour": 8, "minute": 22}
